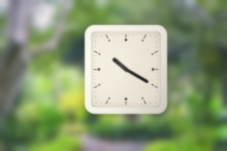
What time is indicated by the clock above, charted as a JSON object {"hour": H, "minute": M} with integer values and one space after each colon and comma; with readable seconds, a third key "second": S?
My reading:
{"hour": 10, "minute": 20}
